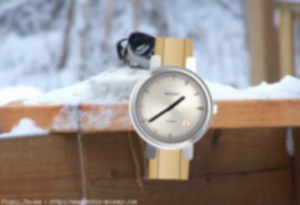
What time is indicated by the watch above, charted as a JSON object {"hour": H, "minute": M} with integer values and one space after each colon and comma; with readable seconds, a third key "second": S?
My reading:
{"hour": 1, "minute": 39}
